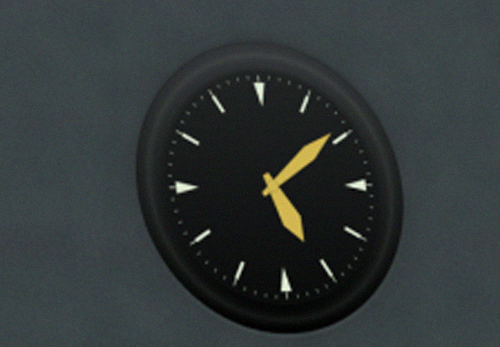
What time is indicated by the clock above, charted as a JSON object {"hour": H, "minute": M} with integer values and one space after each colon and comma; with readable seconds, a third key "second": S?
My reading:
{"hour": 5, "minute": 9}
